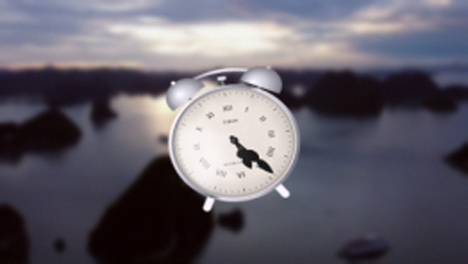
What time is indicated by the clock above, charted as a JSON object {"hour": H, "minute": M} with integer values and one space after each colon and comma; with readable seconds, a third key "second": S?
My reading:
{"hour": 5, "minute": 24}
